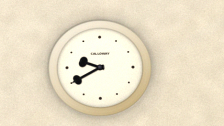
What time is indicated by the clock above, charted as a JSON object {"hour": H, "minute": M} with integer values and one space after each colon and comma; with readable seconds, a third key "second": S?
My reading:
{"hour": 9, "minute": 40}
